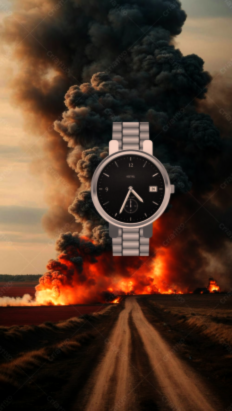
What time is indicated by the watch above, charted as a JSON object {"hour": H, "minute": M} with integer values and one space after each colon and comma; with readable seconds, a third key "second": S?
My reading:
{"hour": 4, "minute": 34}
